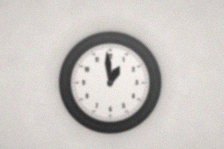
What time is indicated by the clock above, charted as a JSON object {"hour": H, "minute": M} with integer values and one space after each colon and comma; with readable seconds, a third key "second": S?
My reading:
{"hour": 12, "minute": 59}
